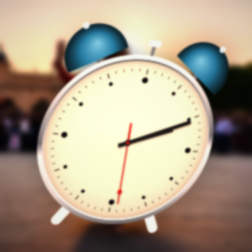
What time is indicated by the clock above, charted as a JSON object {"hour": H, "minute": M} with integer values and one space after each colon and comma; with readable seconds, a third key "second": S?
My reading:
{"hour": 2, "minute": 10, "second": 29}
